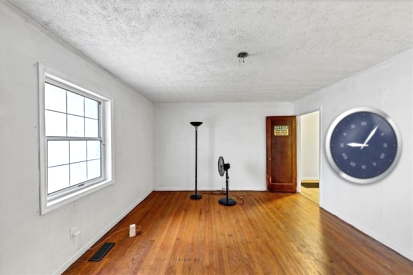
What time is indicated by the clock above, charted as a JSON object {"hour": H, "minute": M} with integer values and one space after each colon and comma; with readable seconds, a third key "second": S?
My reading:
{"hour": 9, "minute": 6}
